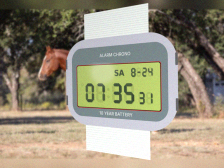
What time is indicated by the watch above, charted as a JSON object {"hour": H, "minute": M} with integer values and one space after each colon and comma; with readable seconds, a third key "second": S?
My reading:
{"hour": 7, "minute": 35, "second": 31}
